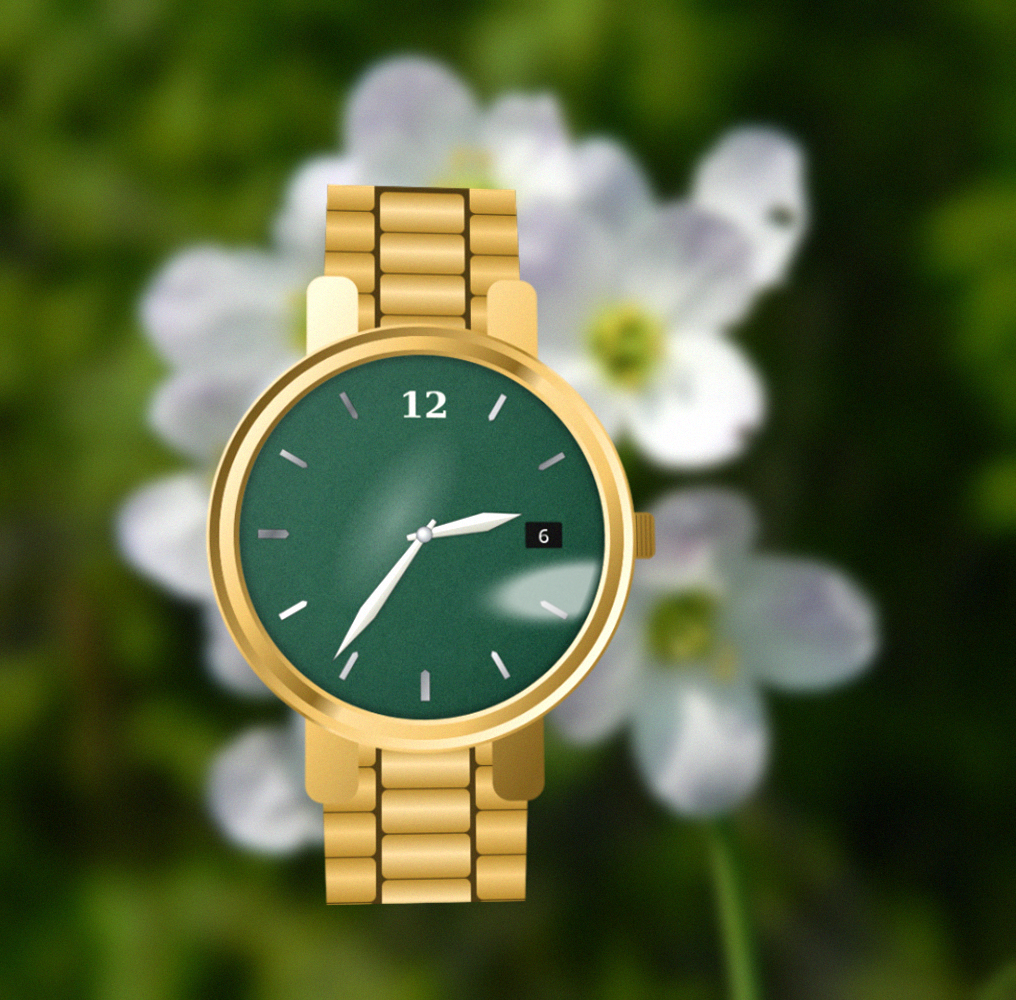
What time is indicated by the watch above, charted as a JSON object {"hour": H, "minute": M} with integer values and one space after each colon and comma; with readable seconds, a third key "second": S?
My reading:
{"hour": 2, "minute": 36}
